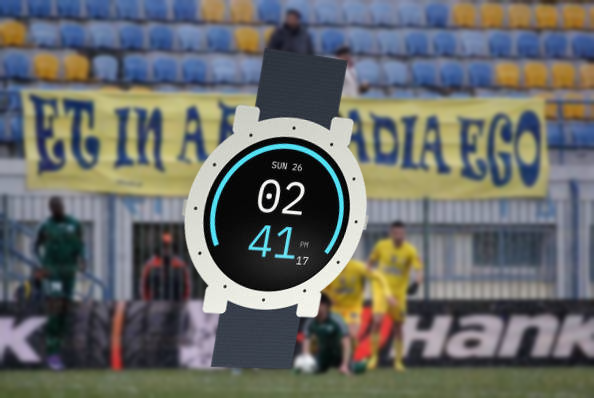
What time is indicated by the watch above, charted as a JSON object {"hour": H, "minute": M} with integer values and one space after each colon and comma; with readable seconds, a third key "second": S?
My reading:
{"hour": 2, "minute": 41, "second": 17}
